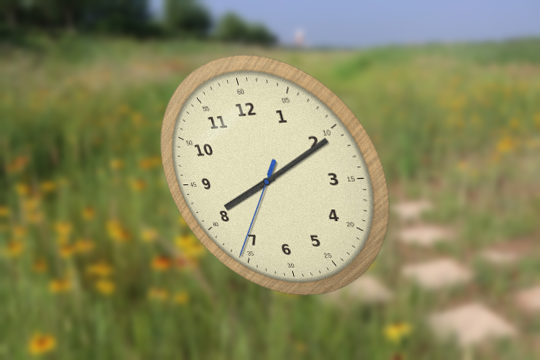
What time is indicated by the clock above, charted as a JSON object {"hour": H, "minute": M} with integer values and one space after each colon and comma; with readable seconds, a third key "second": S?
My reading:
{"hour": 8, "minute": 10, "second": 36}
